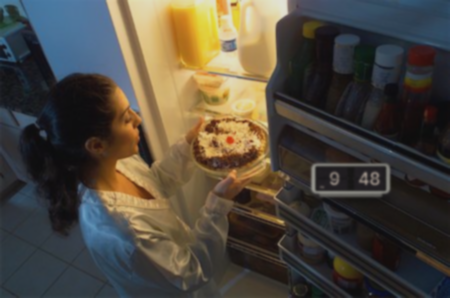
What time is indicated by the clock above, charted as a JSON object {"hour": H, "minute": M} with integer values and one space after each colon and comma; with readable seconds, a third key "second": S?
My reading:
{"hour": 9, "minute": 48}
